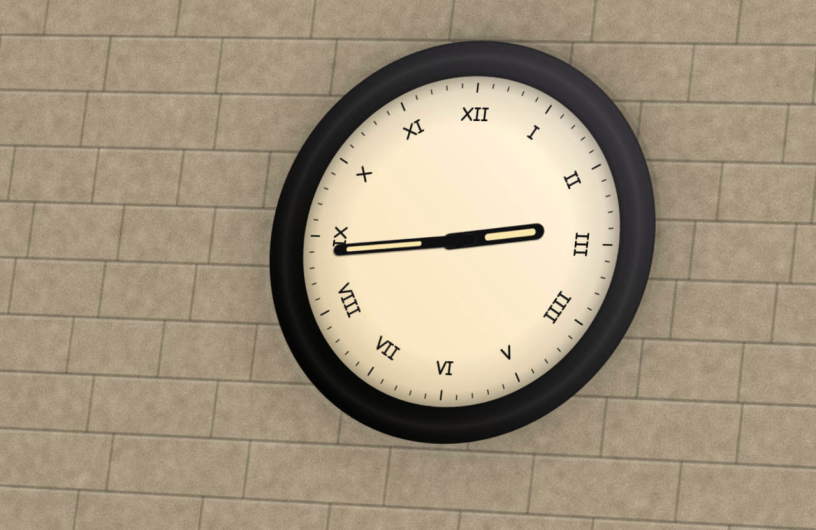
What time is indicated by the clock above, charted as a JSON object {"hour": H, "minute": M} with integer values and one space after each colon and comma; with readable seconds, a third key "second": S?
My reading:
{"hour": 2, "minute": 44}
